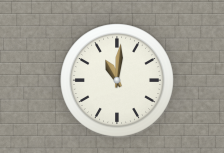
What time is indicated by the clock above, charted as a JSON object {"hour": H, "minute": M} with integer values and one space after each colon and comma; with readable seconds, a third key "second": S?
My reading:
{"hour": 11, "minute": 1}
